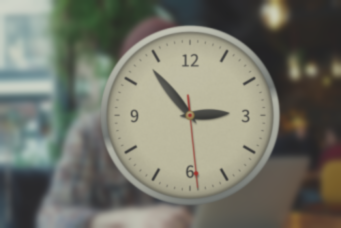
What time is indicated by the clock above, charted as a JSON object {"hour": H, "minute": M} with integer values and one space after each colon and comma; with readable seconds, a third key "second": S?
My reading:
{"hour": 2, "minute": 53, "second": 29}
